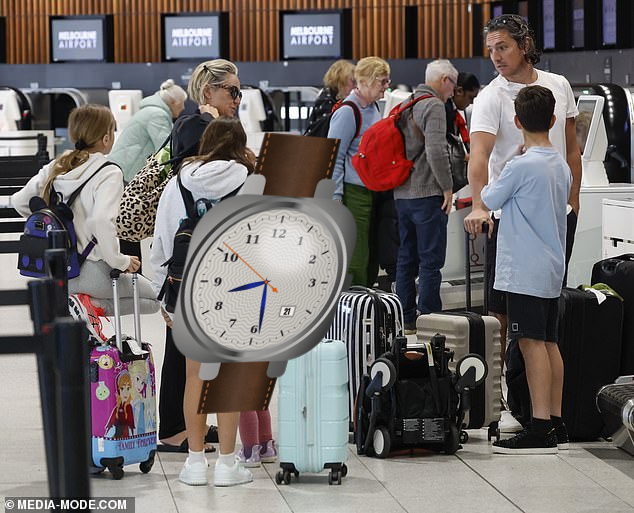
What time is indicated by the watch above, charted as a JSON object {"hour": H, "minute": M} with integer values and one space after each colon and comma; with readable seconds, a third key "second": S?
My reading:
{"hour": 8, "minute": 28, "second": 51}
